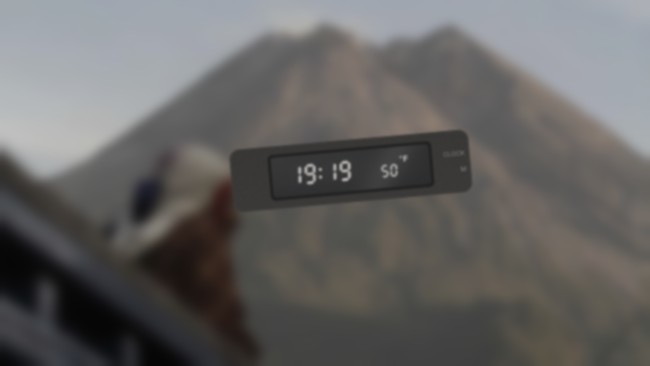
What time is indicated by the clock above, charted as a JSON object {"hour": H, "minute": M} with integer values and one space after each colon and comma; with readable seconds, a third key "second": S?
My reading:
{"hour": 19, "minute": 19}
